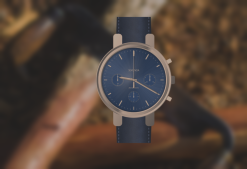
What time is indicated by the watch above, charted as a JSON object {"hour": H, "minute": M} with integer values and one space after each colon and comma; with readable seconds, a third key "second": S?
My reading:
{"hour": 9, "minute": 20}
